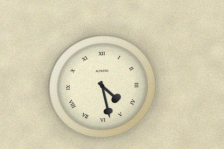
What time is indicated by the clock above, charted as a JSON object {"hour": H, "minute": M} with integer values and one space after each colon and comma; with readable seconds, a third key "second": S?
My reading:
{"hour": 4, "minute": 28}
